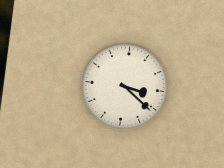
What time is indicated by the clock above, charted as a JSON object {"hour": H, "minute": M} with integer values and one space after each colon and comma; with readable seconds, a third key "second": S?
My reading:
{"hour": 3, "minute": 21}
